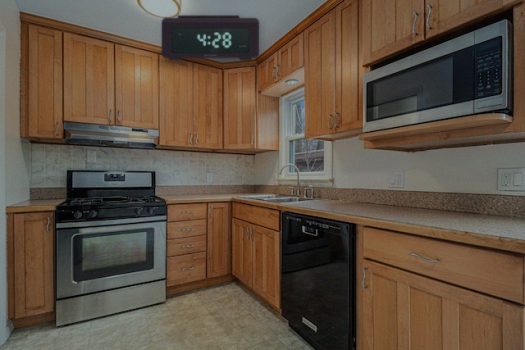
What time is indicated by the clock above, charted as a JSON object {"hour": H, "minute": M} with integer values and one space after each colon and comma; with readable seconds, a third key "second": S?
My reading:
{"hour": 4, "minute": 28}
